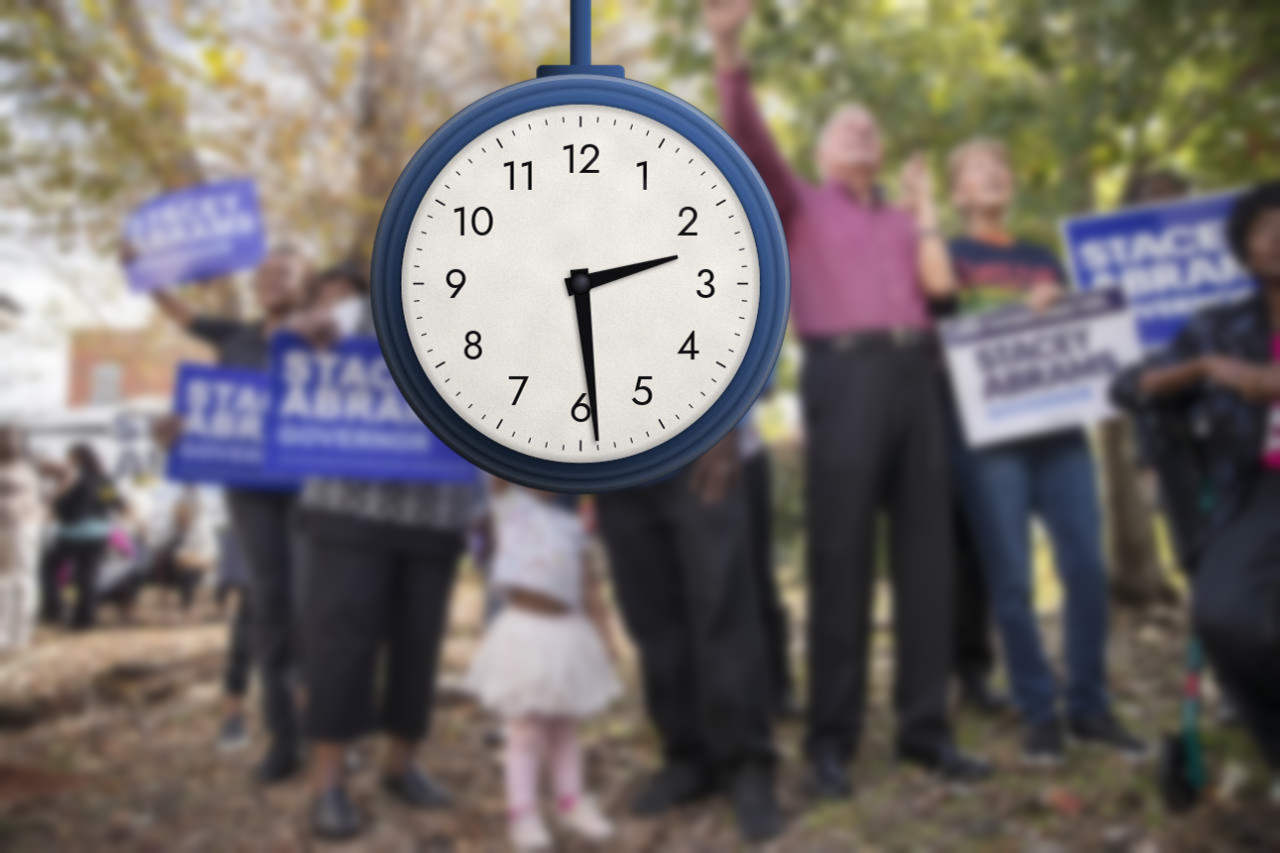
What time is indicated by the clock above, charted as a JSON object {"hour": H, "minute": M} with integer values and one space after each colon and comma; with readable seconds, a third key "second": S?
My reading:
{"hour": 2, "minute": 29}
